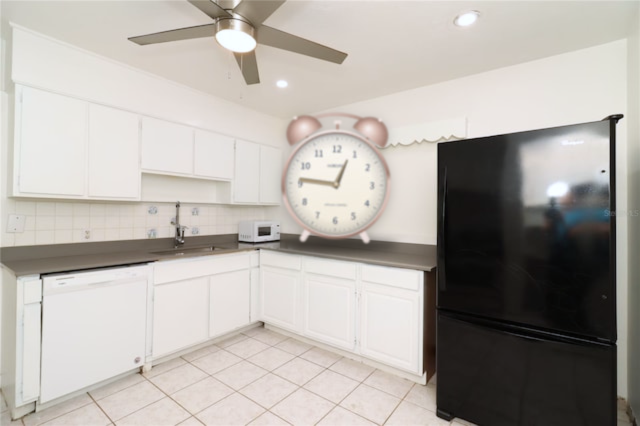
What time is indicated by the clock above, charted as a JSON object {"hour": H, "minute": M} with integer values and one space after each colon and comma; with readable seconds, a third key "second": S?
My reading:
{"hour": 12, "minute": 46}
